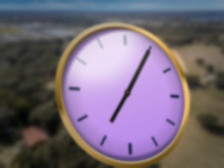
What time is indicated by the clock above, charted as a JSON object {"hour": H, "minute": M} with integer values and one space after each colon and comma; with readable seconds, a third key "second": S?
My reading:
{"hour": 7, "minute": 5}
